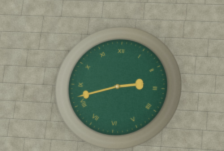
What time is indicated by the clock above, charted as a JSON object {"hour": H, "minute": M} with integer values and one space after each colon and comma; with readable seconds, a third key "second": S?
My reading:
{"hour": 2, "minute": 42}
